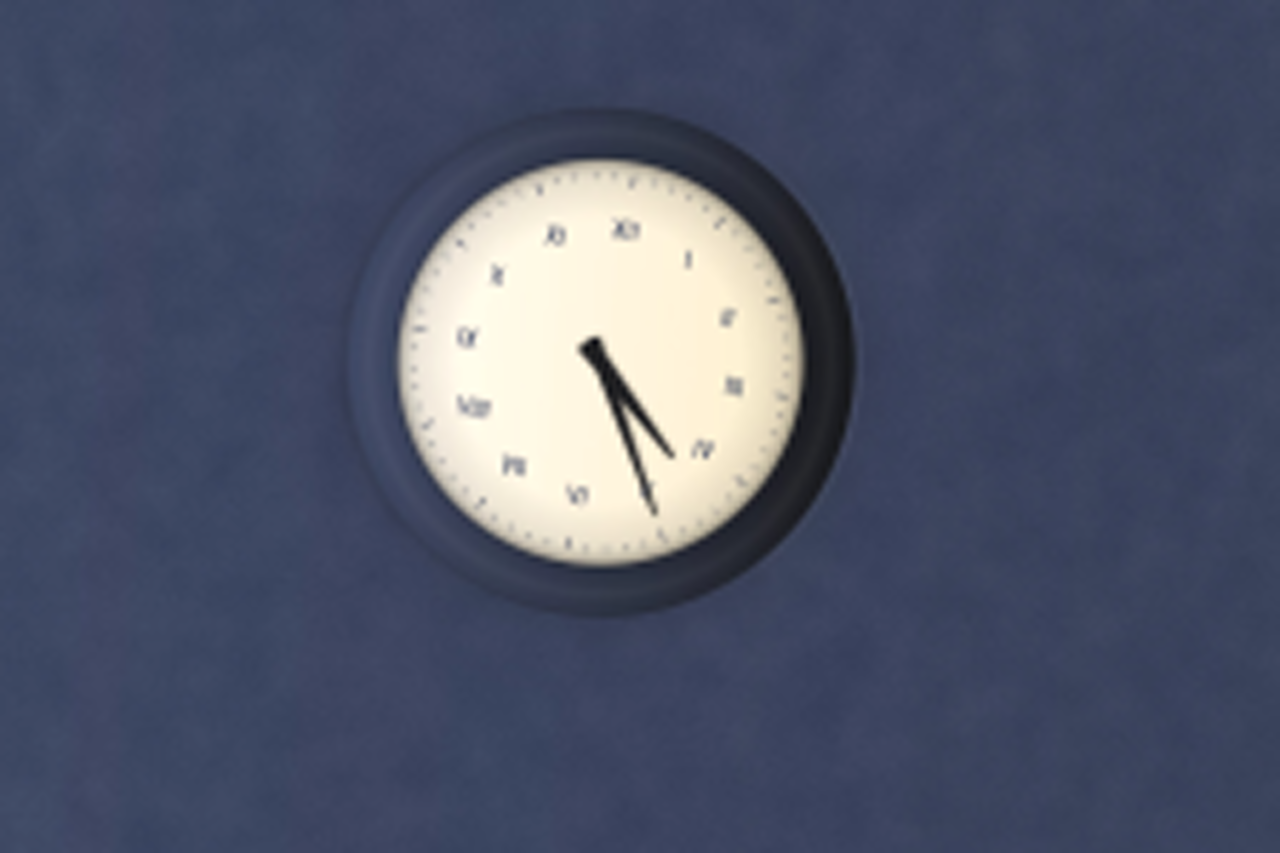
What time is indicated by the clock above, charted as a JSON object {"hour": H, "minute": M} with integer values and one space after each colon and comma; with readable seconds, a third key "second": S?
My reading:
{"hour": 4, "minute": 25}
